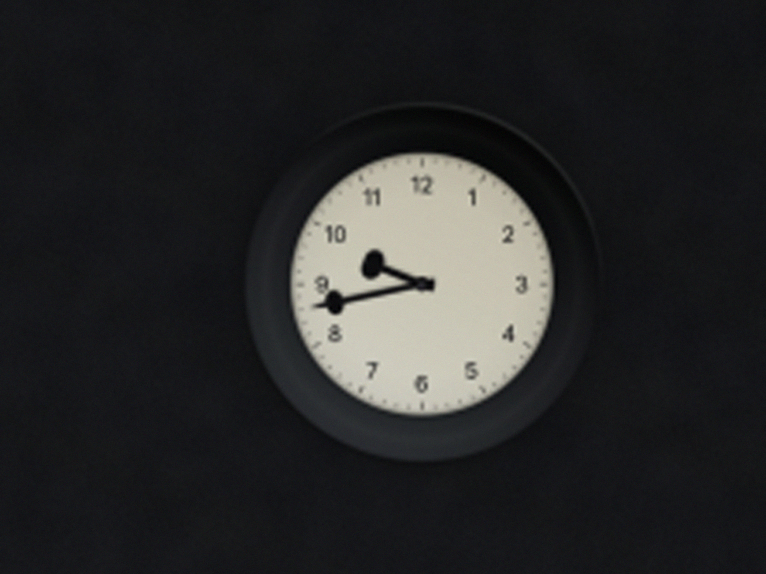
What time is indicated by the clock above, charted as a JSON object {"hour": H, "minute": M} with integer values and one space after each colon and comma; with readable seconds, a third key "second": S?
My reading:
{"hour": 9, "minute": 43}
